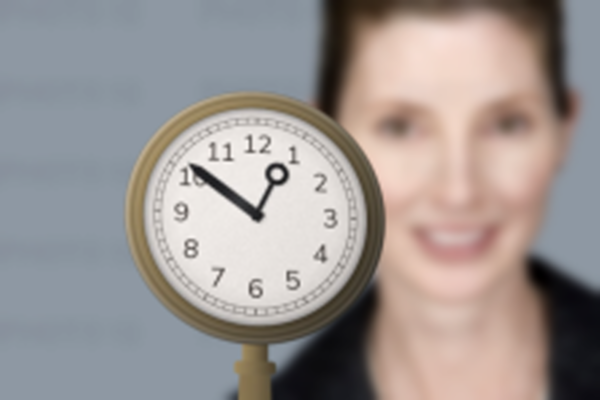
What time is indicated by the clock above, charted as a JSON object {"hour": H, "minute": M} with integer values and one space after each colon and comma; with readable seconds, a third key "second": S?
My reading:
{"hour": 12, "minute": 51}
